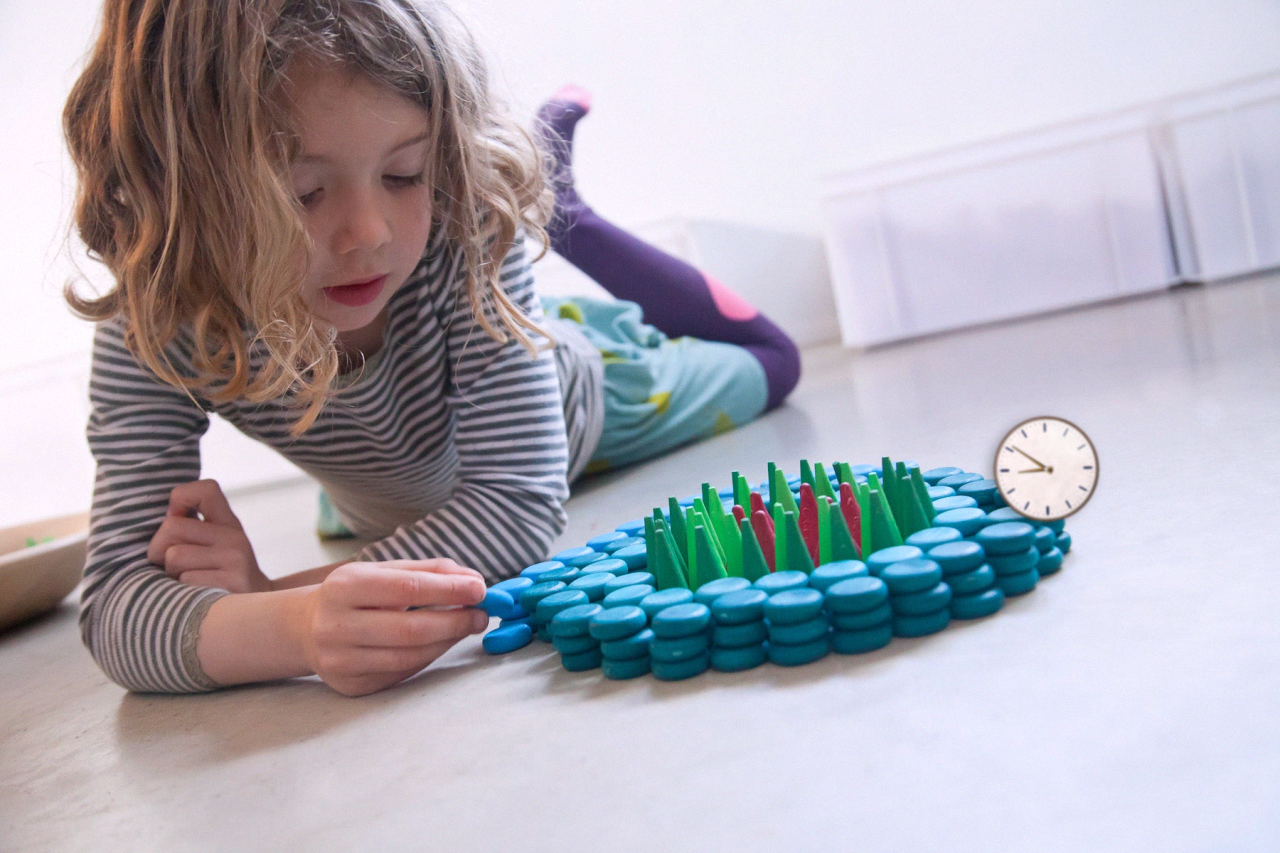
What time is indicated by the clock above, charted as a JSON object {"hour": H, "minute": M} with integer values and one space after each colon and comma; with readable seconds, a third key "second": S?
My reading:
{"hour": 8, "minute": 51}
